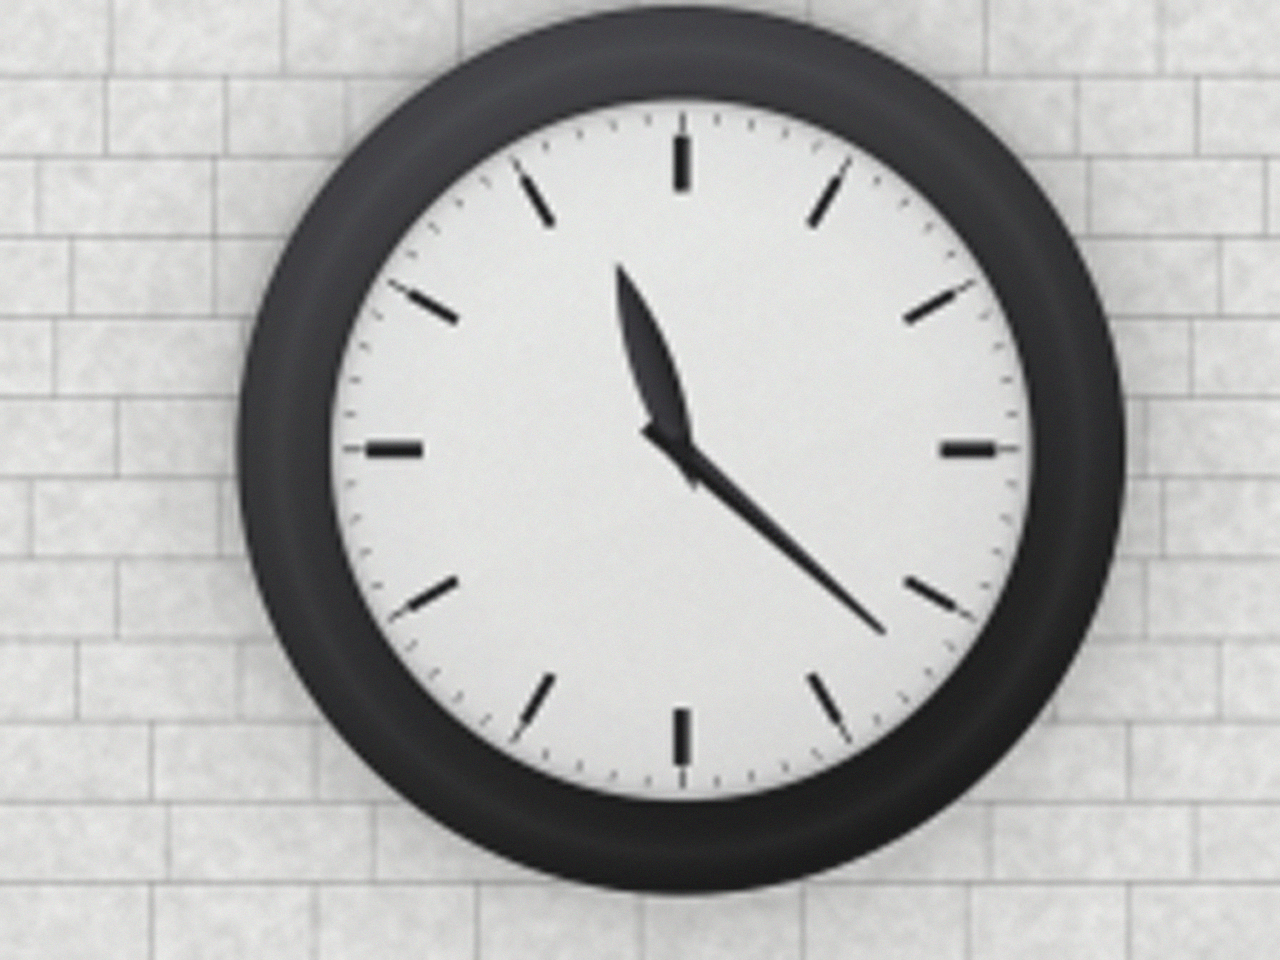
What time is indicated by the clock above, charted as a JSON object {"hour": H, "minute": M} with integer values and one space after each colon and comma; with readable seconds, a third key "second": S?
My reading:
{"hour": 11, "minute": 22}
